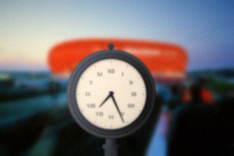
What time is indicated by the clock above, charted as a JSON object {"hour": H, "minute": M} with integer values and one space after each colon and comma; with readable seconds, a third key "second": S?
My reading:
{"hour": 7, "minute": 26}
